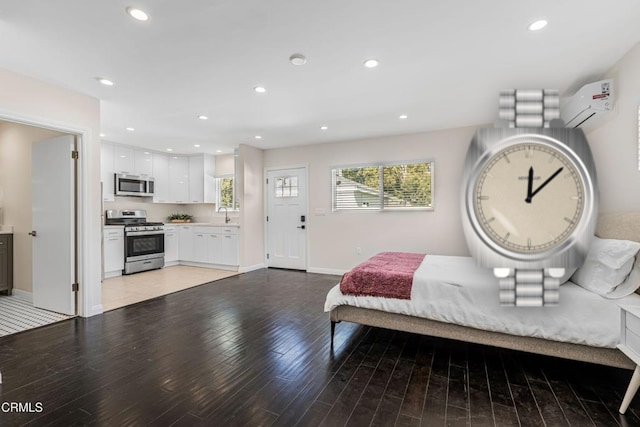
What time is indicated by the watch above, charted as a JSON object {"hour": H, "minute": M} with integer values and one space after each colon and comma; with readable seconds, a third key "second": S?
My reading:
{"hour": 12, "minute": 8}
